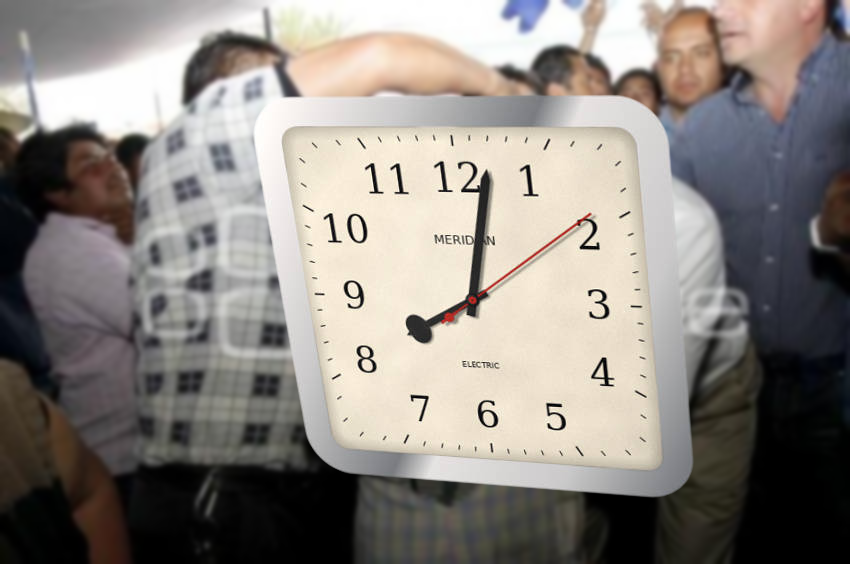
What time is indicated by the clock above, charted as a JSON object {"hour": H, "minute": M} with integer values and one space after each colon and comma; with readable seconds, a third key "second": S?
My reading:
{"hour": 8, "minute": 2, "second": 9}
